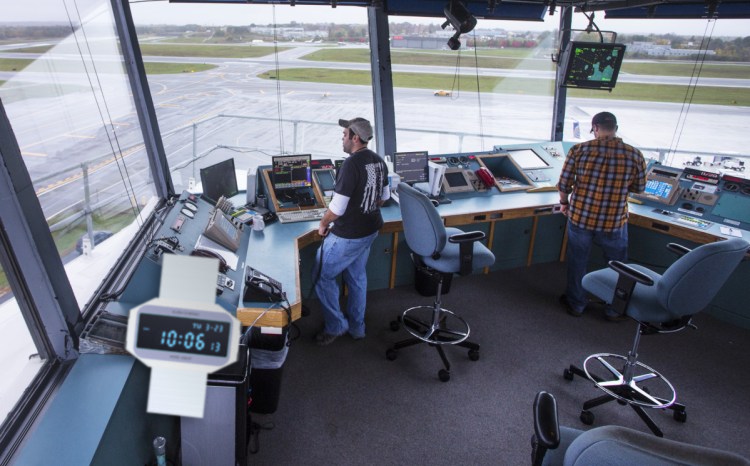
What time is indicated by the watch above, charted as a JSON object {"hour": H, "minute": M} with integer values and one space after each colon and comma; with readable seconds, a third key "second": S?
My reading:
{"hour": 10, "minute": 6}
